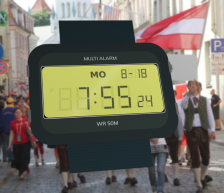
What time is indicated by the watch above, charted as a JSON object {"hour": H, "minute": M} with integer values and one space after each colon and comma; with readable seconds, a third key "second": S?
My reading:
{"hour": 7, "minute": 55, "second": 24}
